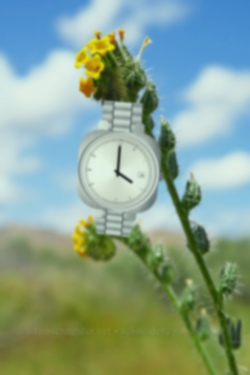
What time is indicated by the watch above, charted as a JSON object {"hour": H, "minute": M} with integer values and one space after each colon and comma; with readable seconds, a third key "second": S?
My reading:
{"hour": 4, "minute": 0}
